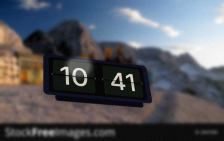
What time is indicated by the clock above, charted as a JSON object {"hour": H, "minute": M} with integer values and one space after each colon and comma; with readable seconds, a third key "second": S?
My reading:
{"hour": 10, "minute": 41}
